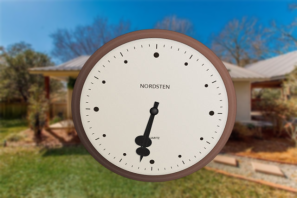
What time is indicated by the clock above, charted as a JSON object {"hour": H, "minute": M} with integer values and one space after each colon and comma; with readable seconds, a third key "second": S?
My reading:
{"hour": 6, "minute": 32}
